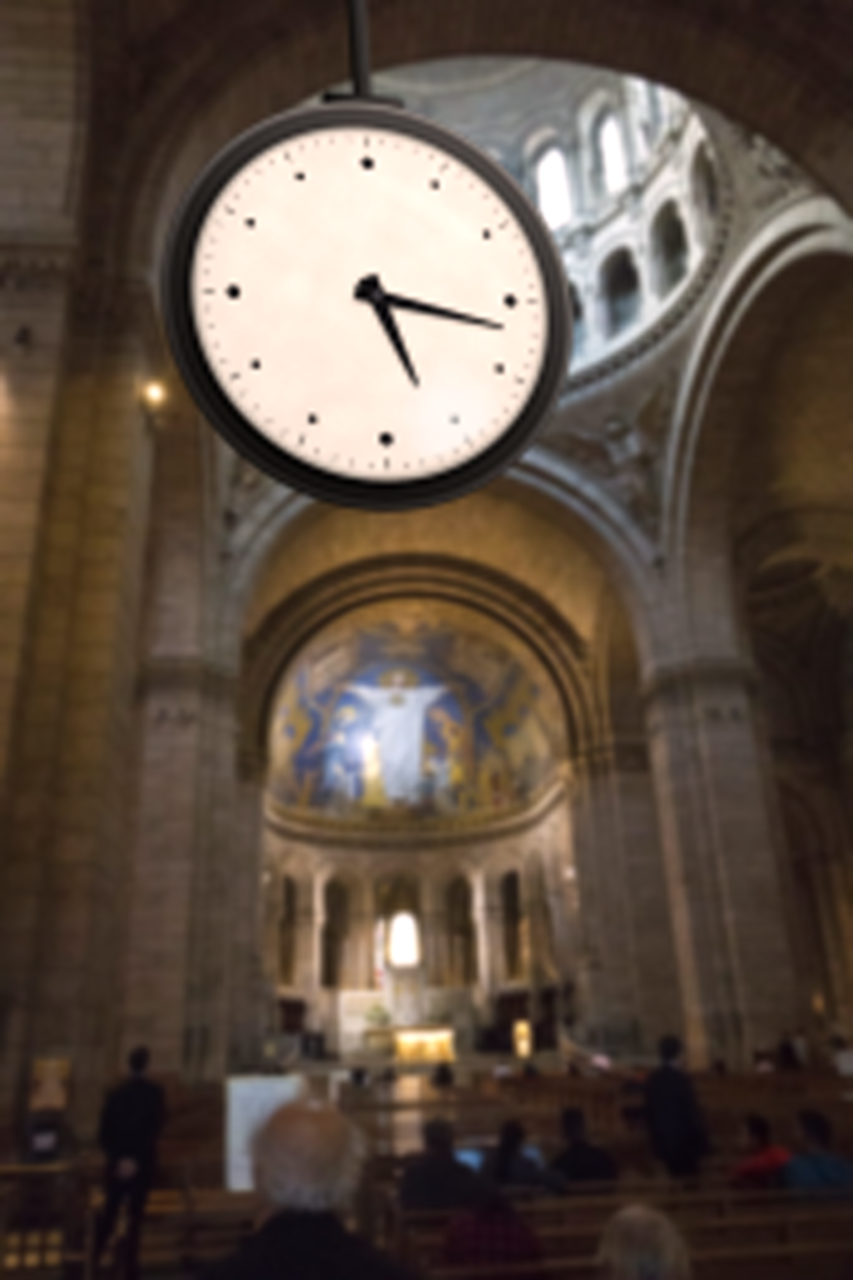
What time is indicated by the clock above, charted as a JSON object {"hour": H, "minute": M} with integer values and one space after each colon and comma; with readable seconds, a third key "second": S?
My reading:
{"hour": 5, "minute": 17}
